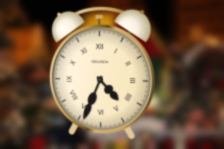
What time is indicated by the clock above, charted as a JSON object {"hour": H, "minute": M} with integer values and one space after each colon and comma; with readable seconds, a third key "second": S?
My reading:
{"hour": 4, "minute": 34}
